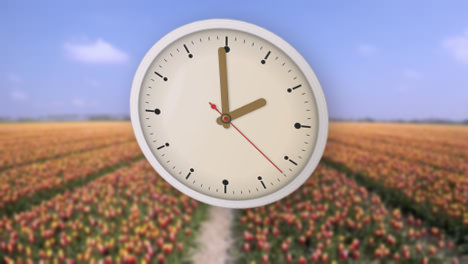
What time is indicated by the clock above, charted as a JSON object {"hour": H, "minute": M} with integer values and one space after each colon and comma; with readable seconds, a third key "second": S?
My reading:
{"hour": 1, "minute": 59, "second": 22}
